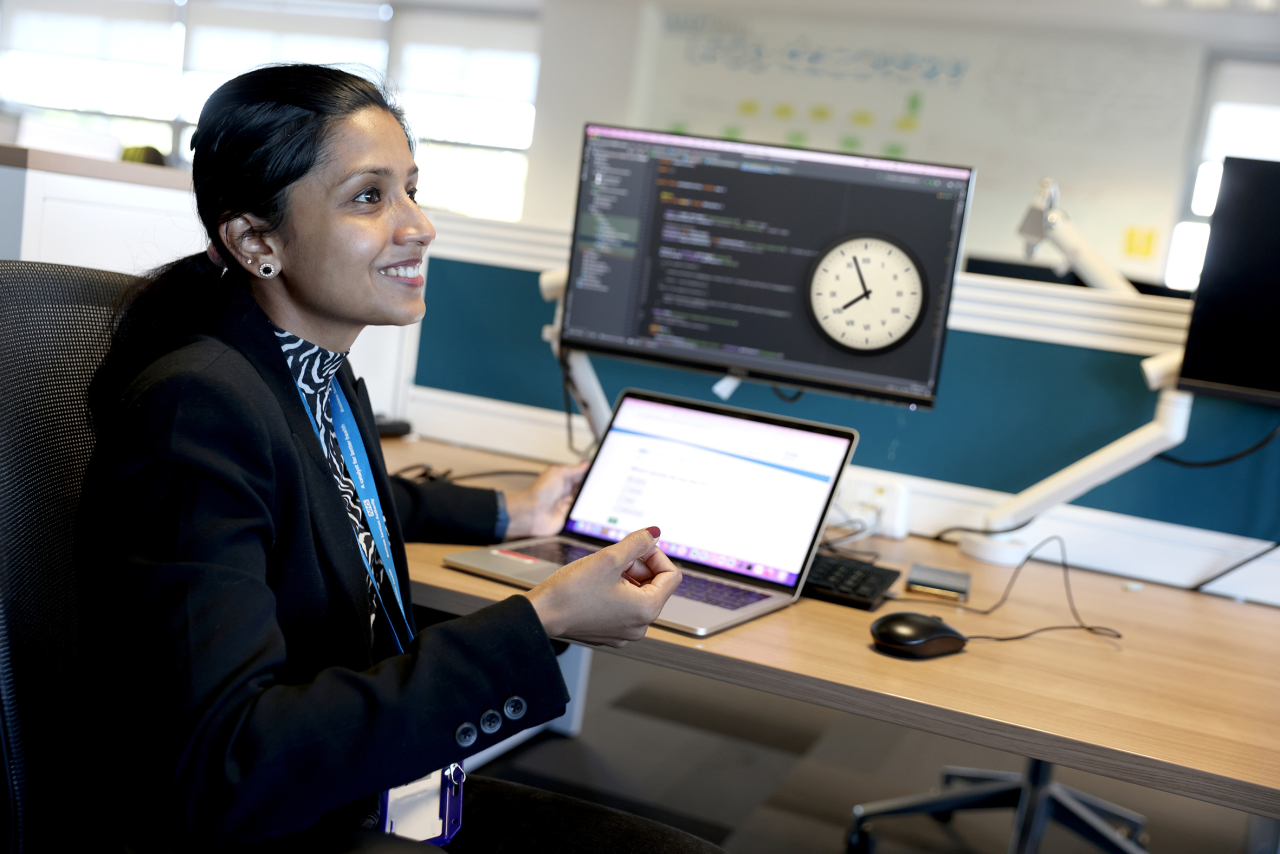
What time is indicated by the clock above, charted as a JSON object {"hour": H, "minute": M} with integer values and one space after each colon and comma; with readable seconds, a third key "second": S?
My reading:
{"hour": 7, "minute": 57}
